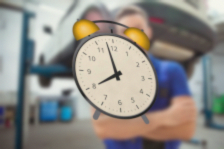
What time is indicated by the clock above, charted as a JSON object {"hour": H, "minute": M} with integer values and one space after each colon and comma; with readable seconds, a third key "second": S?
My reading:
{"hour": 7, "minute": 58}
